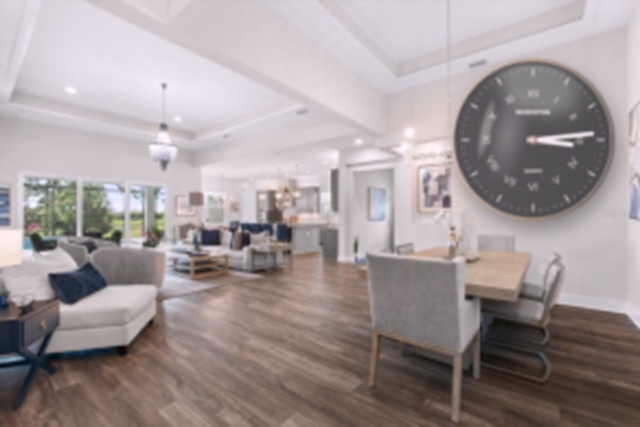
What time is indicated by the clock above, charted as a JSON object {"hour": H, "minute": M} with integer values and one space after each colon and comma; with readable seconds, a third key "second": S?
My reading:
{"hour": 3, "minute": 14}
